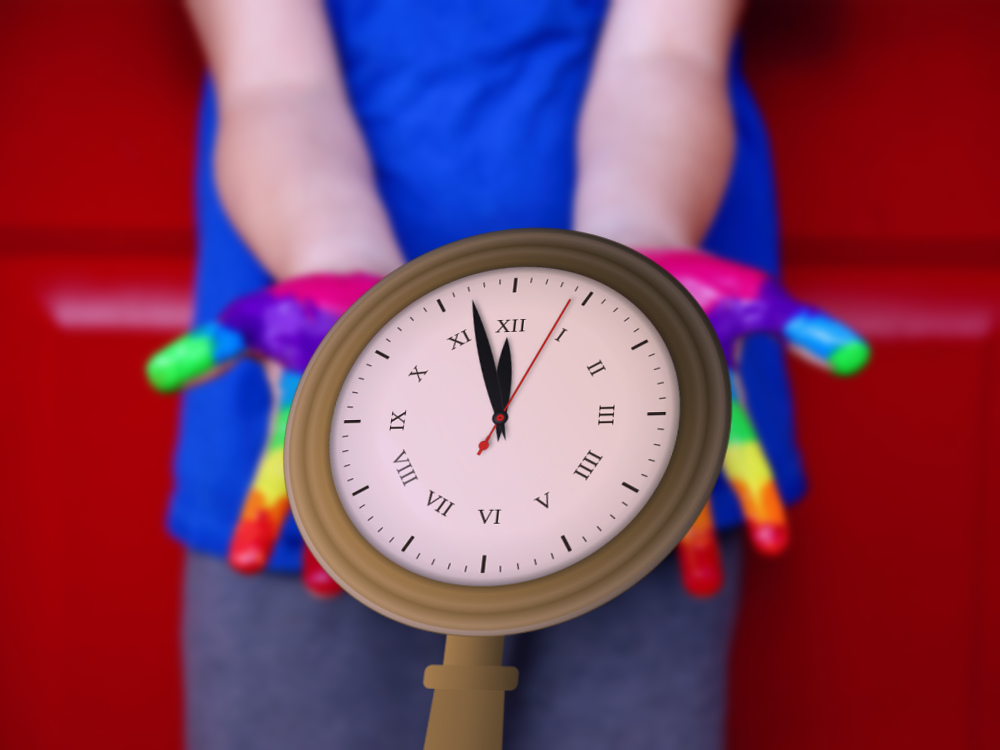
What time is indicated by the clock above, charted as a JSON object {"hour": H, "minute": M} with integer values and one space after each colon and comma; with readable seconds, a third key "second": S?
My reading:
{"hour": 11, "minute": 57, "second": 4}
